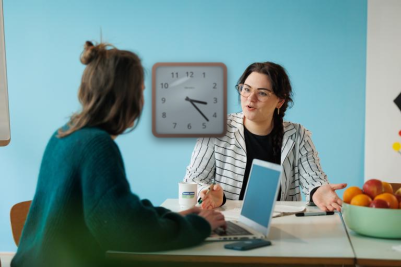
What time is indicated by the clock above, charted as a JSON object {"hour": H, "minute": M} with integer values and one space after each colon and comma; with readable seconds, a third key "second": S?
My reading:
{"hour": 3, "minute": 23}
